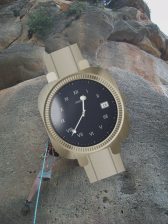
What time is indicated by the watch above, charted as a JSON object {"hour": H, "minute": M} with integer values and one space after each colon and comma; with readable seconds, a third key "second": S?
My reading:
{"hour": 12, "minute": 38}
